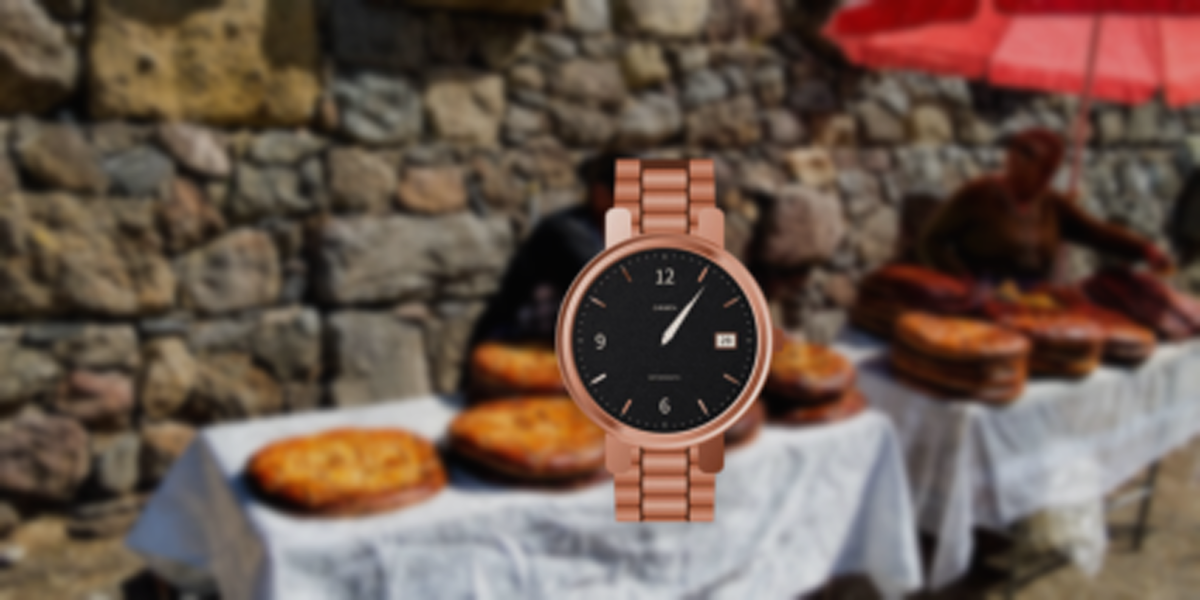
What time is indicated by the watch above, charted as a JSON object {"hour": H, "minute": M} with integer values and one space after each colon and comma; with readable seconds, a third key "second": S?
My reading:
{"hour": 1, "minute": 6}
